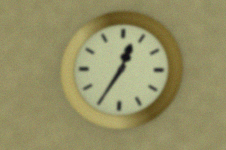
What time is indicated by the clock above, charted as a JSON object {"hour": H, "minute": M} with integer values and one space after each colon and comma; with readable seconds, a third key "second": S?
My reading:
{"hour": 12, "minute": 35}
